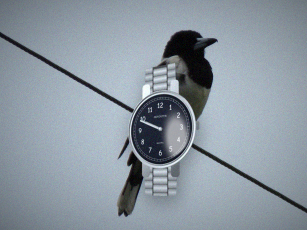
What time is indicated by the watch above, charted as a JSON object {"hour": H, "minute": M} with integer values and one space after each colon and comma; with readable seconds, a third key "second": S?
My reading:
{"hour": 9, "minute": 49}
